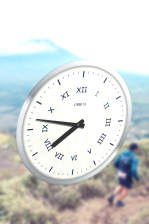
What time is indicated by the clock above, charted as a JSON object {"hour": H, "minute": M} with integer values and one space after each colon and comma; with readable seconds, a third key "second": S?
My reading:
{"hour": 7, "minute": 47}
